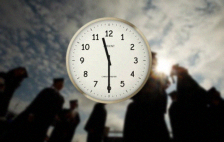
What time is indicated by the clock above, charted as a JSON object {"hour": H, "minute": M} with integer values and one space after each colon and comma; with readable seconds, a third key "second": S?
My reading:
{"hour": 11, "minute": 30}
